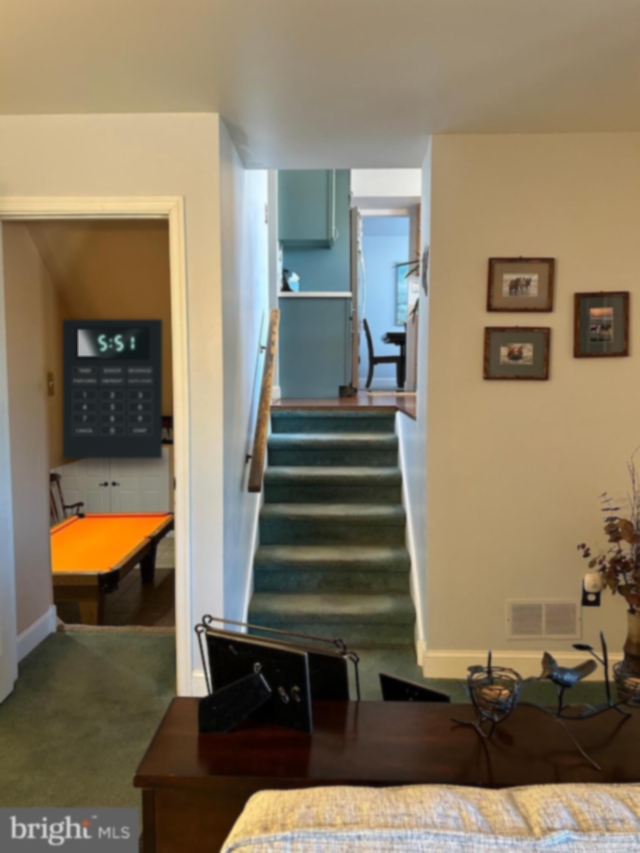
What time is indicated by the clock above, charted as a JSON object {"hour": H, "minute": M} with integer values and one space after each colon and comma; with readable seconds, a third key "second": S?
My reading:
{"hour": 5, "minute": 51}
